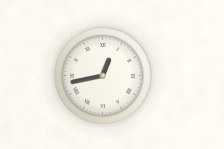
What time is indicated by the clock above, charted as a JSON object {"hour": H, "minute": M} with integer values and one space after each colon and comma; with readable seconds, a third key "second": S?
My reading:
{"hour": 12, "minute": 43}
